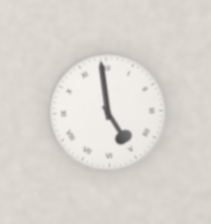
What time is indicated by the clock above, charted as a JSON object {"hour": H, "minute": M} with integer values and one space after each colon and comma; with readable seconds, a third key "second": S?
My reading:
{"hour": 4, "minute": 59}
